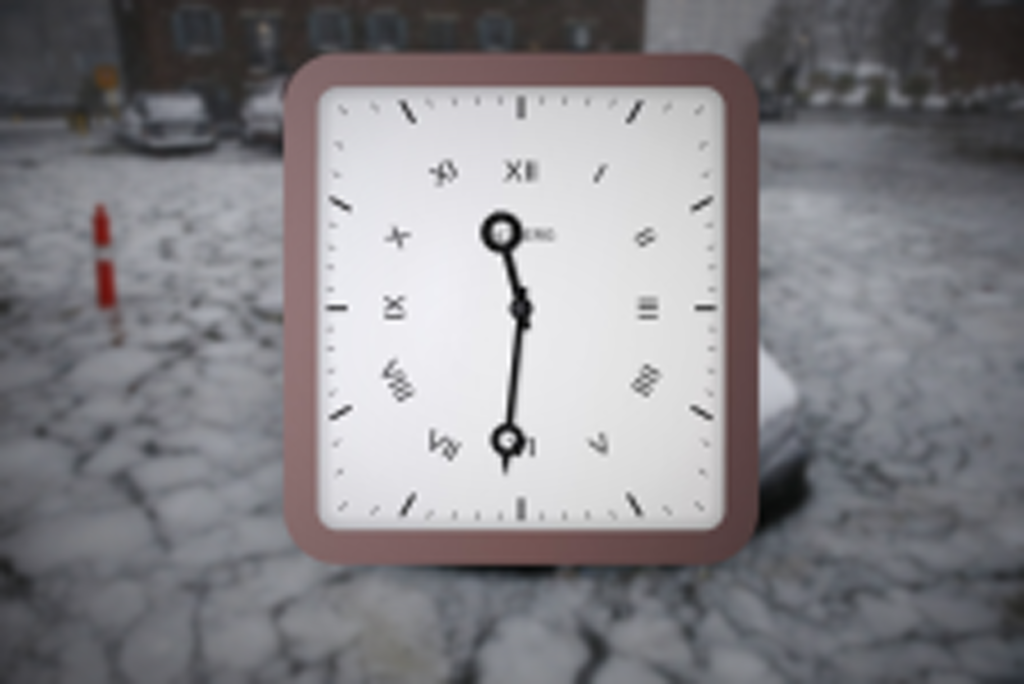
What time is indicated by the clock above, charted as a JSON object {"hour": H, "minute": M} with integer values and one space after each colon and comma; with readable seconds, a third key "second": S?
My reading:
{"hour": 11, "minute": 31}
